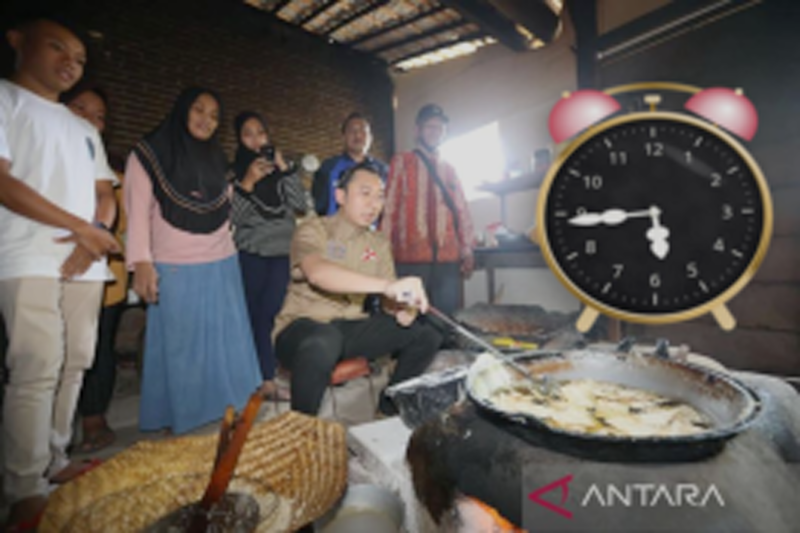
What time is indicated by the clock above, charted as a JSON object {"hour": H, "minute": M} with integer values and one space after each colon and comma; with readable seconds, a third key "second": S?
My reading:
{"hour": 5, "minute": 44}
